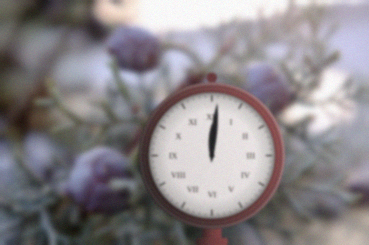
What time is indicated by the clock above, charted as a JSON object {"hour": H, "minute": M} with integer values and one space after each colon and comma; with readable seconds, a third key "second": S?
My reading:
{"hour": 12, "minute": 1}
